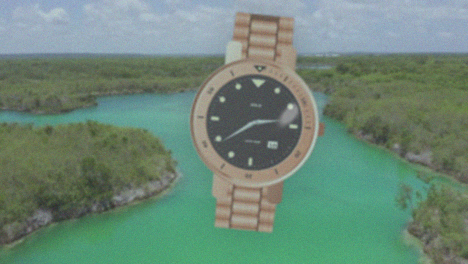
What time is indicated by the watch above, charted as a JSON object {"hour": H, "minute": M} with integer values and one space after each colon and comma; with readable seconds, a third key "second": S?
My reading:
{"hour": 2, "minute": 39}
